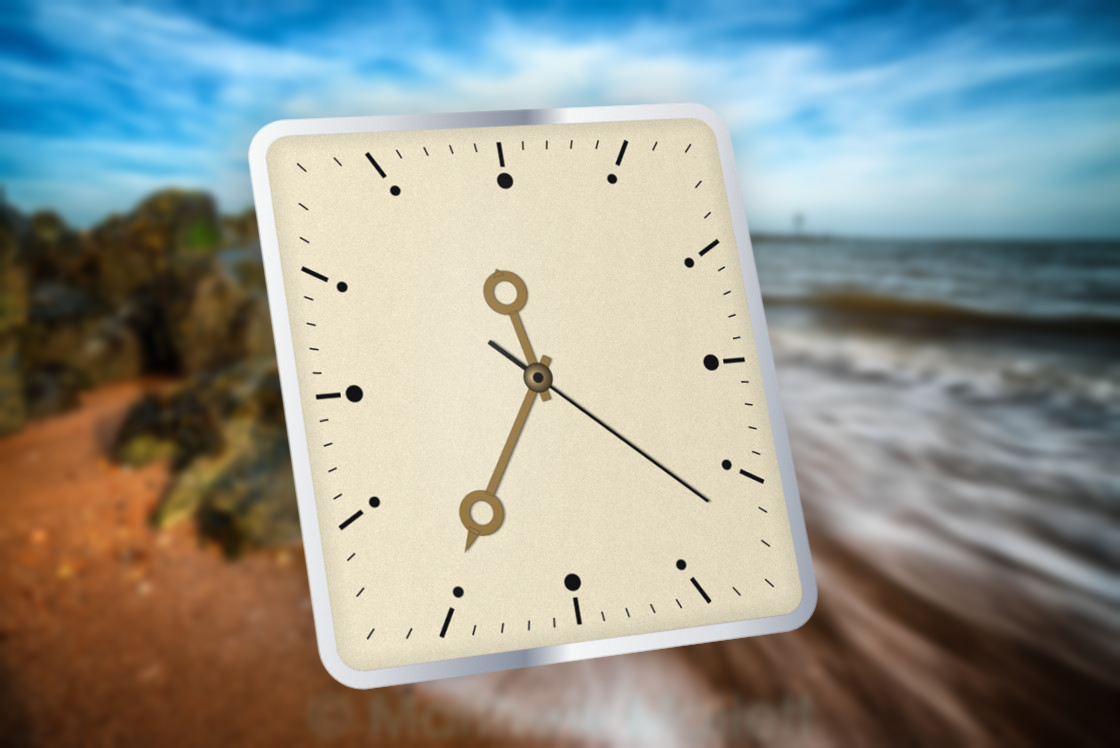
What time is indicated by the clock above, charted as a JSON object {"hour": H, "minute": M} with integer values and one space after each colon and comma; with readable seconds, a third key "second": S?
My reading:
{"hour": 11, "minute": 35, "second": 22}
